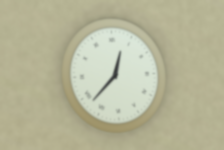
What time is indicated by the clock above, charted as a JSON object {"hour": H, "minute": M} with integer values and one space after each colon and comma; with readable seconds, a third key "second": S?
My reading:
{"hour": 12, "minute": 38}
